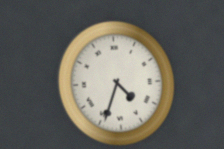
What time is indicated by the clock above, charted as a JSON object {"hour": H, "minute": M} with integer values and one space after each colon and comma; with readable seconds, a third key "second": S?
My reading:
{"hour": 4, "minute": 34}
